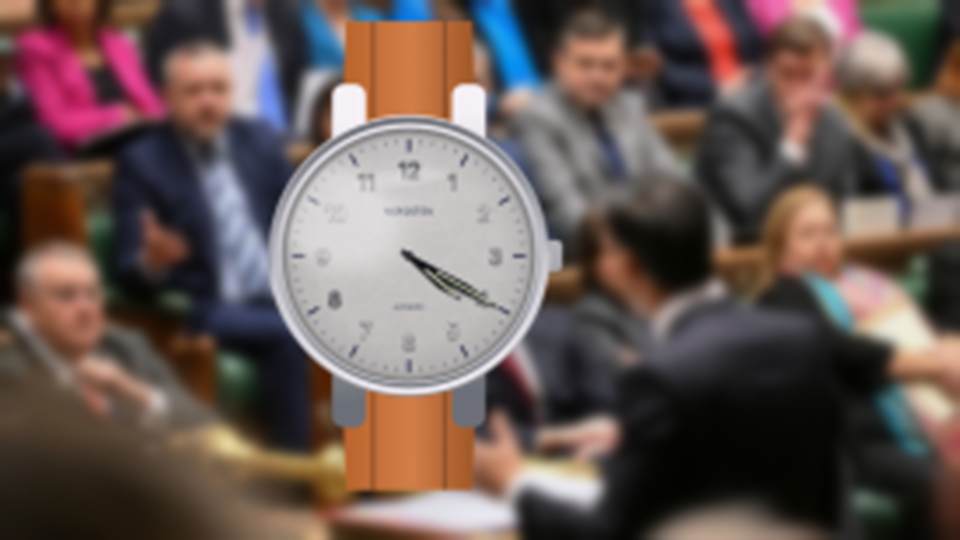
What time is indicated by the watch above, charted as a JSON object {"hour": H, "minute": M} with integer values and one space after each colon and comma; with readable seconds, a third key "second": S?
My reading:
{"hour": 4, "minute": 20}
